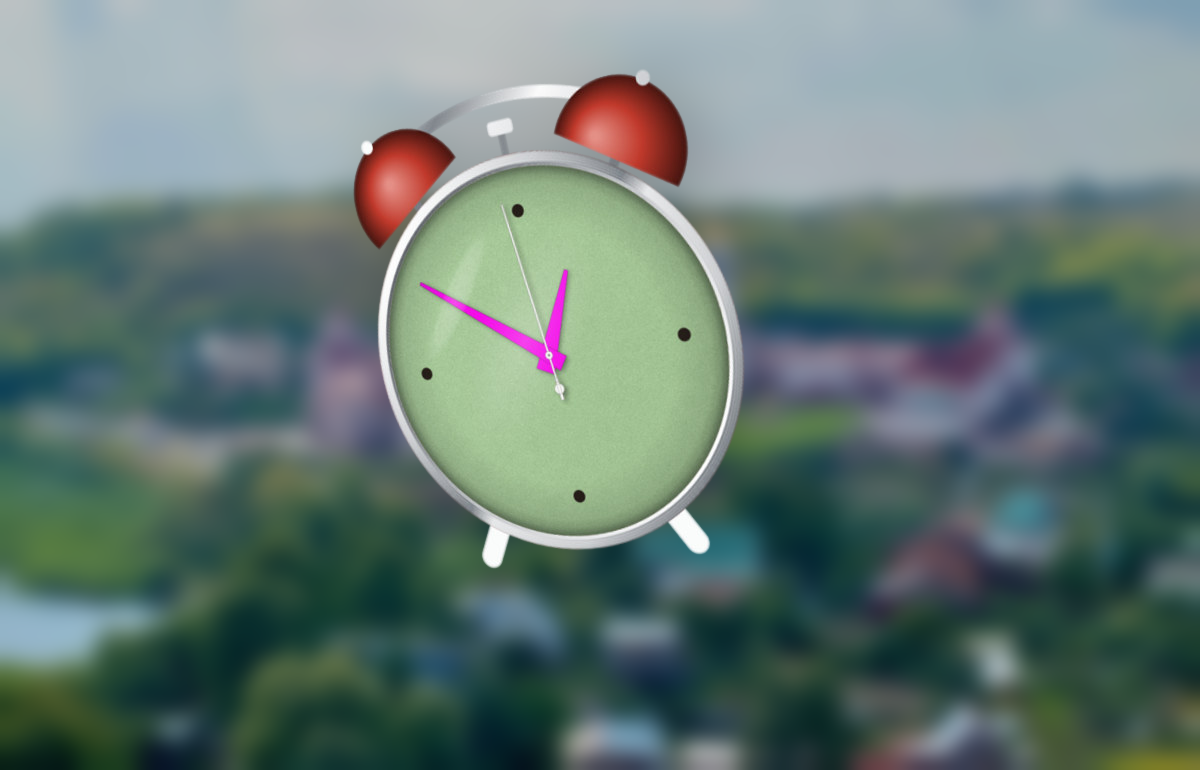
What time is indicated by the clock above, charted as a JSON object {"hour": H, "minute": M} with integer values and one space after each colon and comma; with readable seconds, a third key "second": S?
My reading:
{"hour": 12, "minute": 50, "second": 59}
